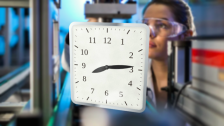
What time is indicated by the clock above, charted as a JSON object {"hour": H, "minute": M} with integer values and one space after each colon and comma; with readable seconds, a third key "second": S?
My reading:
{"hour": 8, "minute": 14}
